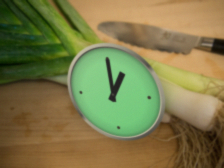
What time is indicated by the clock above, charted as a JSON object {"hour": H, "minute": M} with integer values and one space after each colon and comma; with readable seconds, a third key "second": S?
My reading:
{"hour": 1, "minute": 0}
